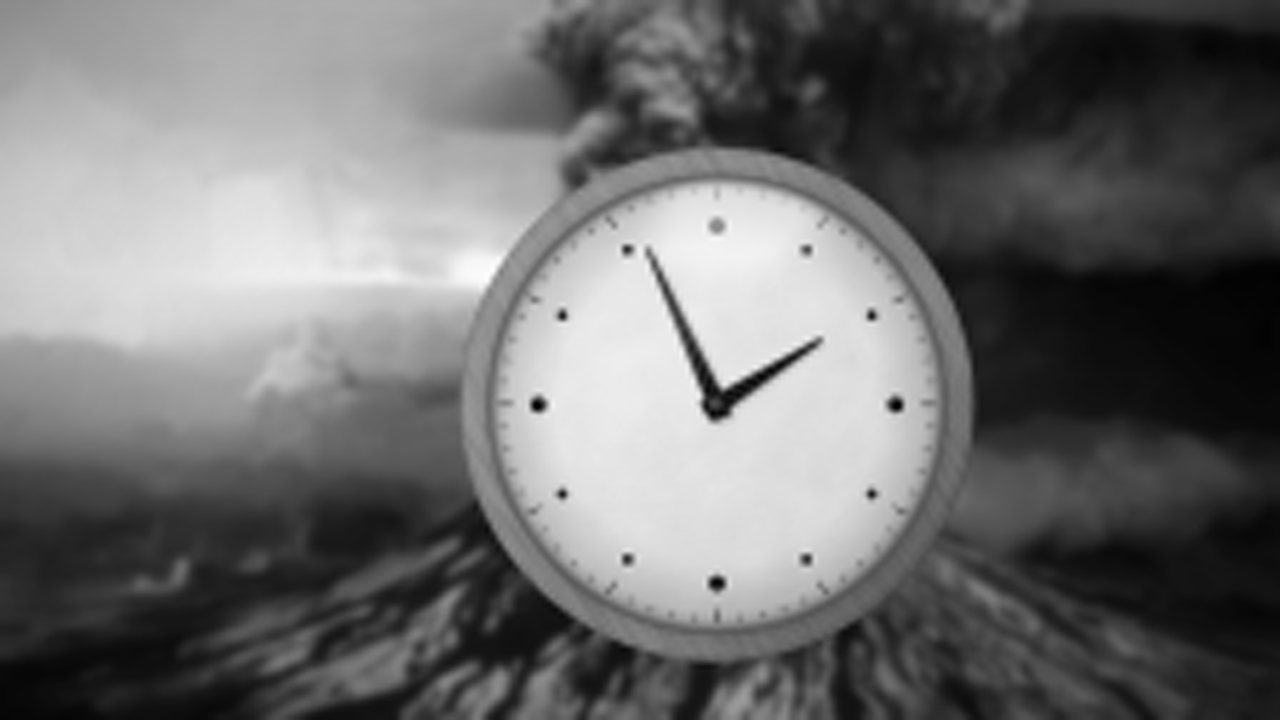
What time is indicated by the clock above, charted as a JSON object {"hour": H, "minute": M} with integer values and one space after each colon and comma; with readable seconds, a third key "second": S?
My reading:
{"hour": 1, "minute": 56}
